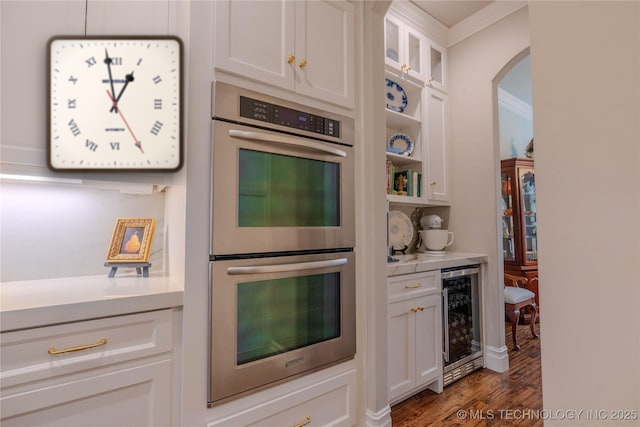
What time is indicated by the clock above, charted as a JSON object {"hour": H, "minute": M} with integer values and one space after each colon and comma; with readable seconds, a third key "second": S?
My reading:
{"hour": 12, "minute": 58, "second": 25}
